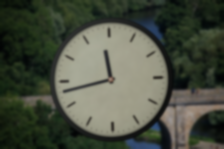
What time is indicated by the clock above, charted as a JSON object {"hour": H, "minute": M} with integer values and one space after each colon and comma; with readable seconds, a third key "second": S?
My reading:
{"hour": 11, "minute": 43}
